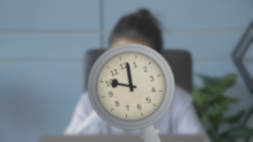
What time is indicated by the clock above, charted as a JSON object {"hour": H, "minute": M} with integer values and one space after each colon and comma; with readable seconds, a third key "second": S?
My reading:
{"hour": 10, "minute": 2}
